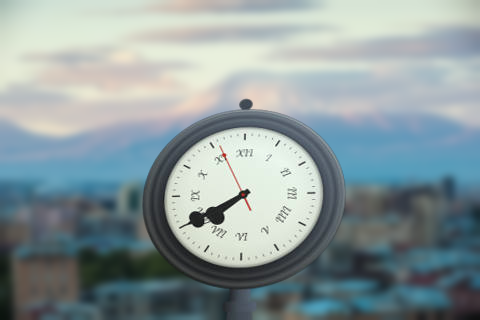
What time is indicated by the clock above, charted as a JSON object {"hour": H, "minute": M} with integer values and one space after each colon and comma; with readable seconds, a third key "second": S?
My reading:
{"hour": 7, "minute": 39, "second": 56}
